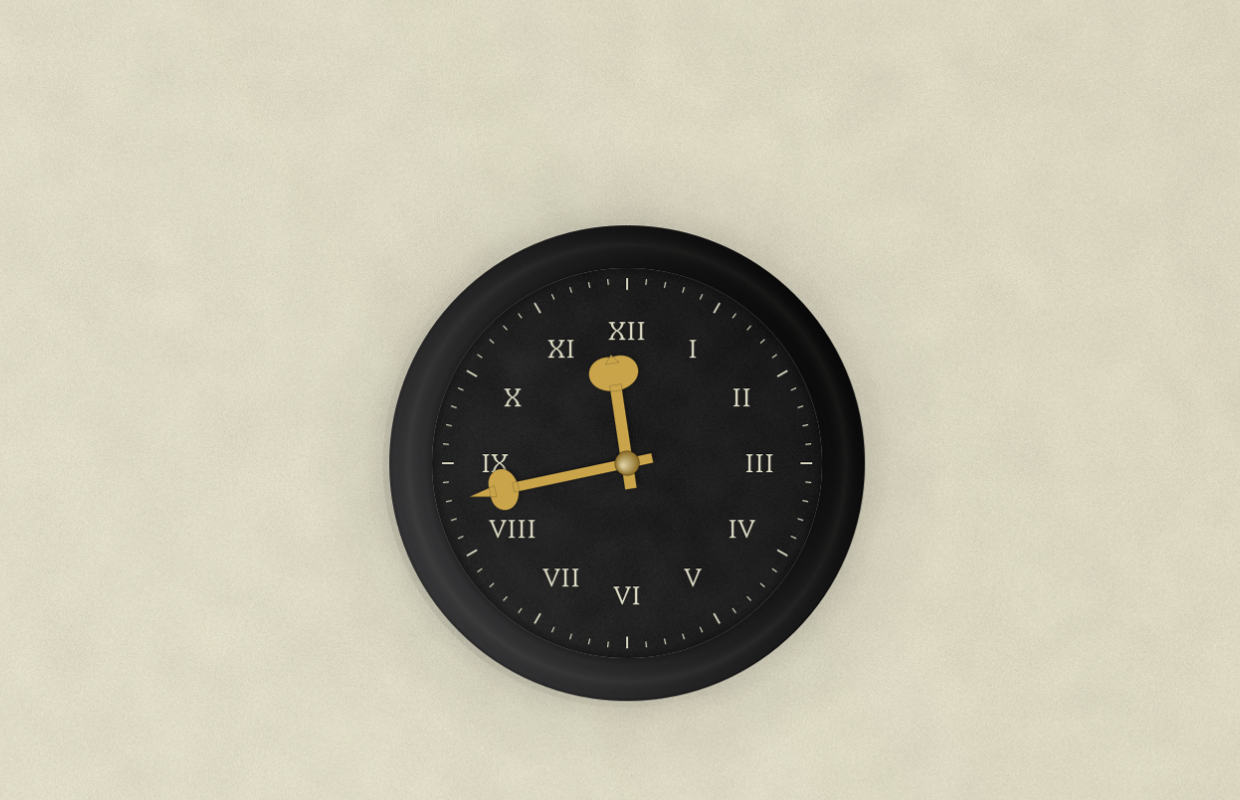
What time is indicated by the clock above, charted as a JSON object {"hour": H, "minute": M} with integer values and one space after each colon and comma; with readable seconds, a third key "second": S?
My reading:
{"hour": 11, "minute": 43}
